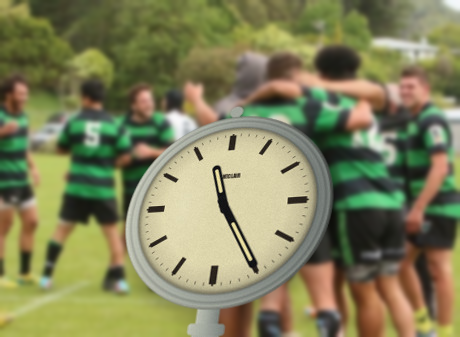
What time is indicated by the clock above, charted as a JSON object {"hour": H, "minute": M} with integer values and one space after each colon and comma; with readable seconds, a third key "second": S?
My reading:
{"hour": 11, "minute": 25}
